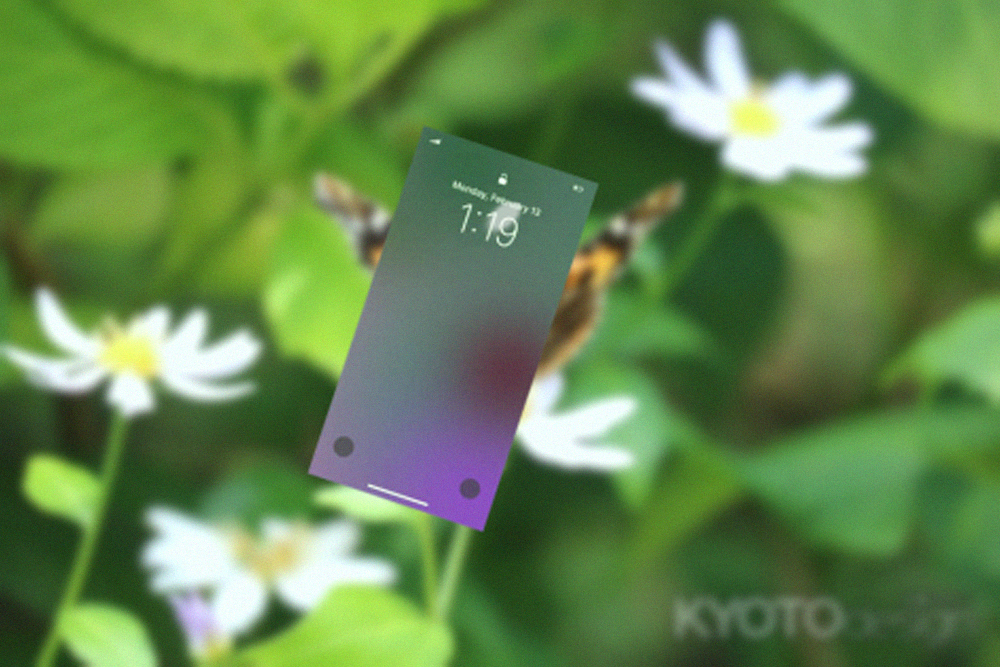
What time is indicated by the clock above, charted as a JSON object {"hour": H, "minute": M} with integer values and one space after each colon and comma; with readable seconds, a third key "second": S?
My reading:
{"hour": 1, "minute": 19}
